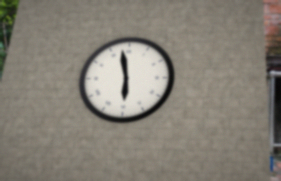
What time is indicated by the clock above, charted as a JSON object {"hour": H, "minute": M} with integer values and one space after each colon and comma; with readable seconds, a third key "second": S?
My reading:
{"hour": 5, "minute": 58}
